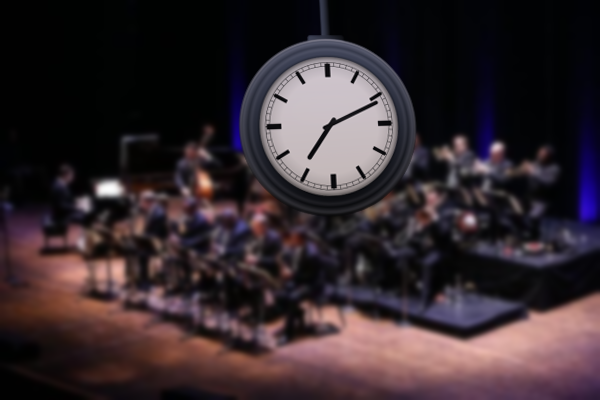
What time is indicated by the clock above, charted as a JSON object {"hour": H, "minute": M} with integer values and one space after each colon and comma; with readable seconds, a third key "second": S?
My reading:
{"hour": 7, "minute": 11}
